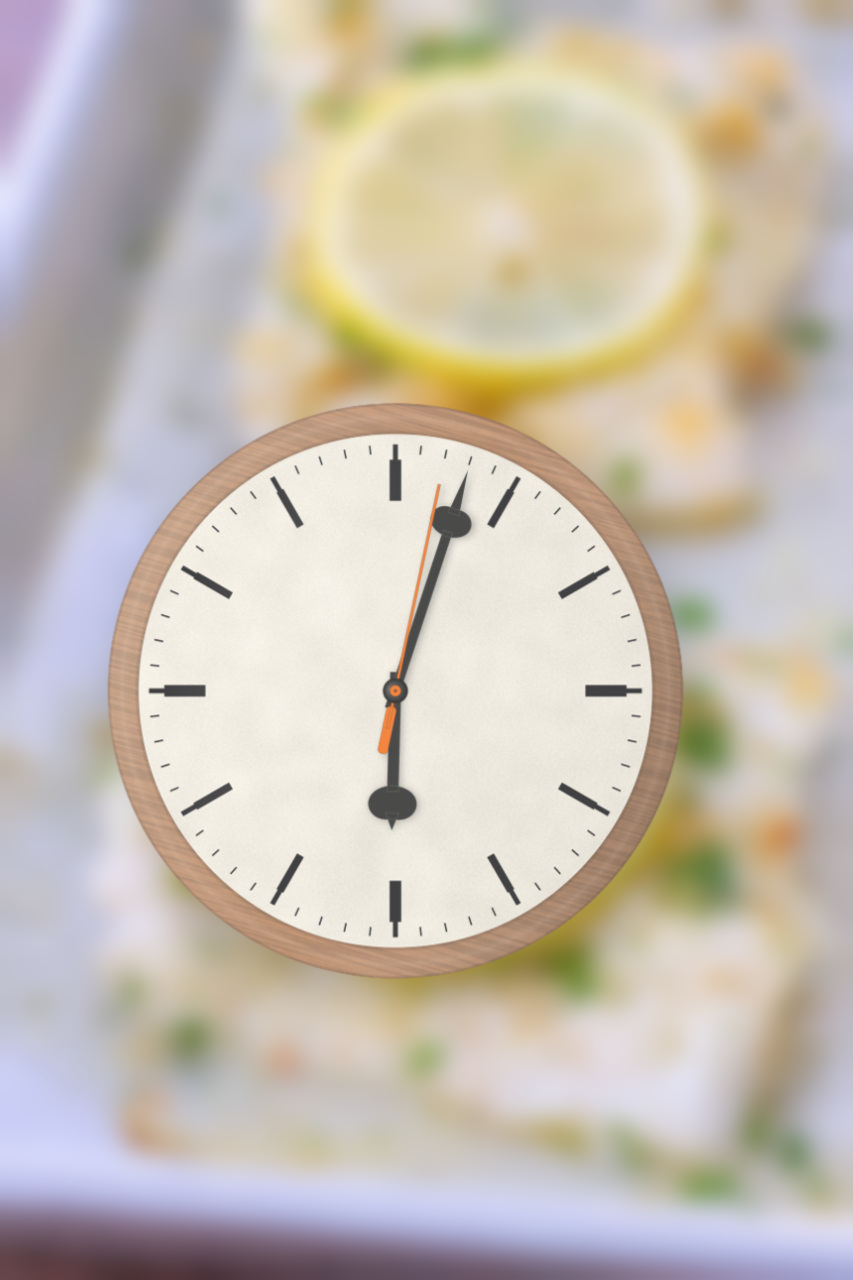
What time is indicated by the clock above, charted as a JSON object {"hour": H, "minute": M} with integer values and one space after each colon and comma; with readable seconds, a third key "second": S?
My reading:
{"hour": 6, "minute": 3, "second": 2}
